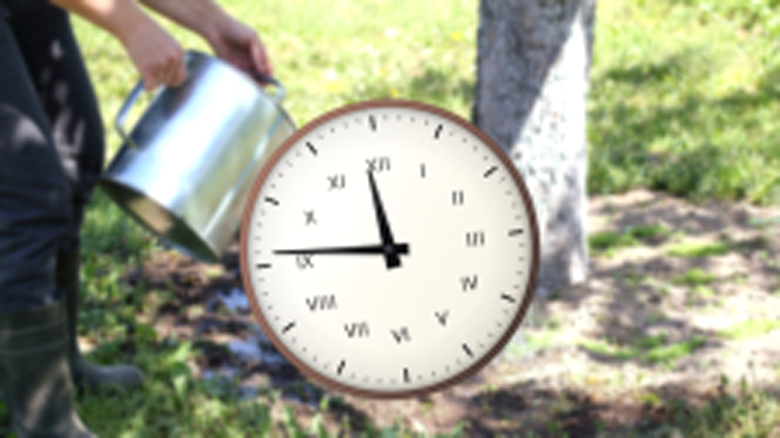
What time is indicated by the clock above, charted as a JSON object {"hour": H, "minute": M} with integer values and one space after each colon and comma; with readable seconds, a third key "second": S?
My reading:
{"hour": 11, "minute": 46}
